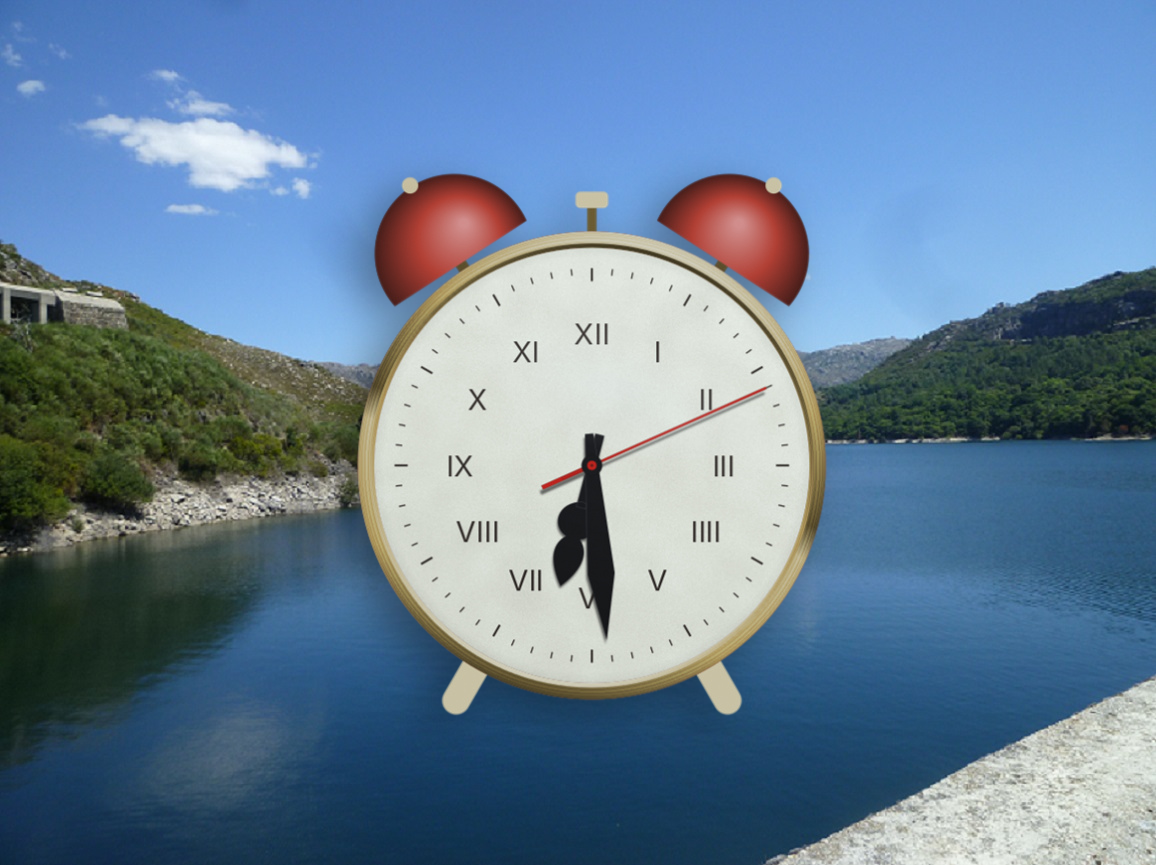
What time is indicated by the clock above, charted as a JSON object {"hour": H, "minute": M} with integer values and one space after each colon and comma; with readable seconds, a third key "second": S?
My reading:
{"hour": 6, "minute": 29, "second": 11}
